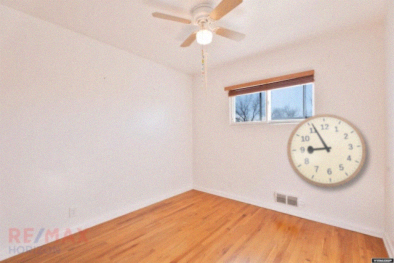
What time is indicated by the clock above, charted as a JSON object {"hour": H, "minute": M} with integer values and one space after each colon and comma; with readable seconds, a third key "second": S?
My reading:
{"hour": 8, "minute": 56}
